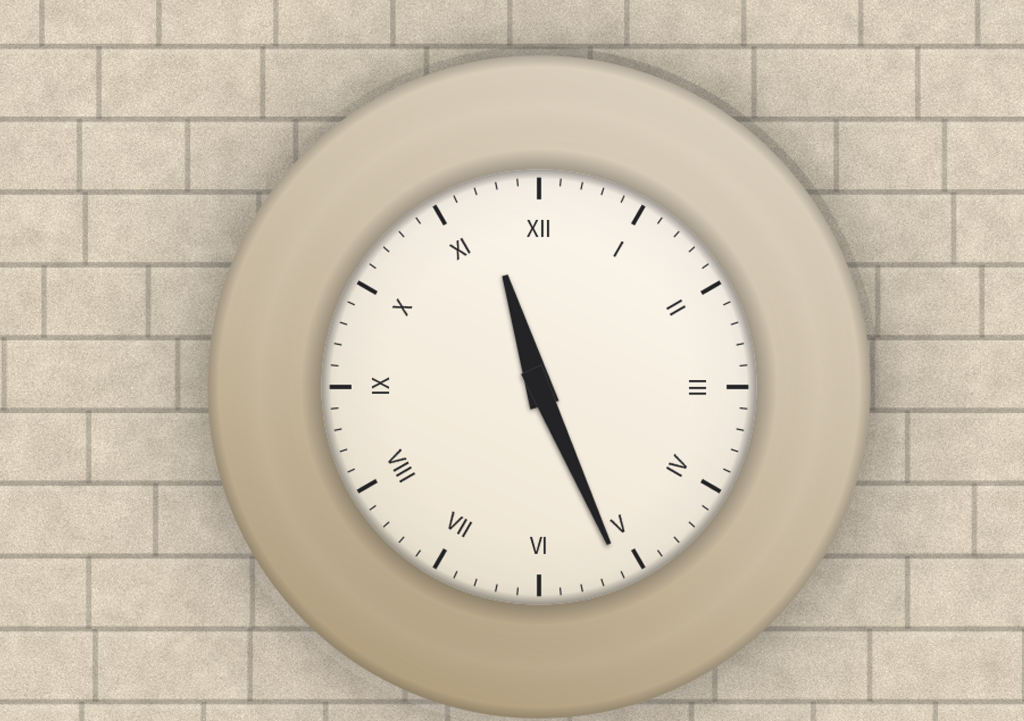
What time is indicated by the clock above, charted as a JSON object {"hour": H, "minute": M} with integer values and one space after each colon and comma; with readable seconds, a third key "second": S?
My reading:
{"hour": 11, "minute": 26}
